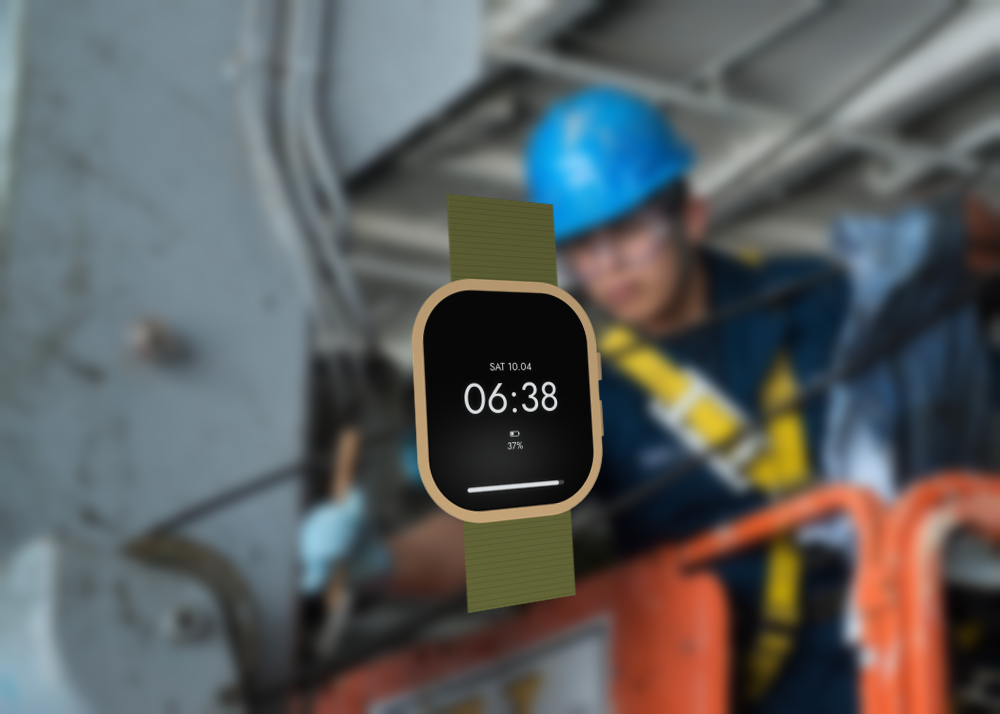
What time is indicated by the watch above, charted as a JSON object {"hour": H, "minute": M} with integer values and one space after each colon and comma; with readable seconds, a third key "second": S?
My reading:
{"hour": 6, "minute": 38}
